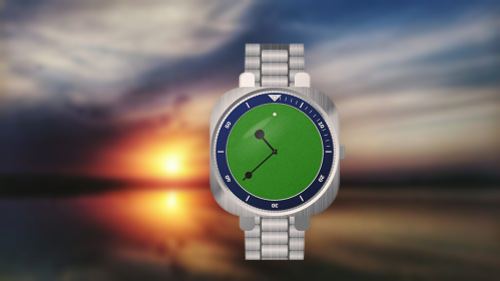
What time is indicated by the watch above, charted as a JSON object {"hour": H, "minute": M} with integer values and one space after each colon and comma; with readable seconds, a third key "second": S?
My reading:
{"hour": 10, "minute": 38}
